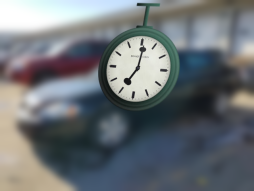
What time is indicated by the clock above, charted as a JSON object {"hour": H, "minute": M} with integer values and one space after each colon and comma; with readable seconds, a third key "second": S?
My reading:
{"hour": 7, "minute": 1}
